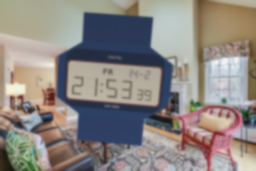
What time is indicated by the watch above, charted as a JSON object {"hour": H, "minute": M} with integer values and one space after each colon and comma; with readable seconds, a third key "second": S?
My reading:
{"hour": 21, "minute": 53}
